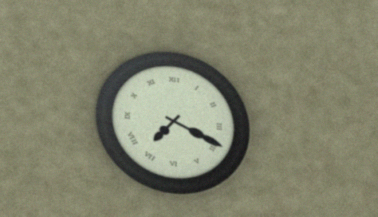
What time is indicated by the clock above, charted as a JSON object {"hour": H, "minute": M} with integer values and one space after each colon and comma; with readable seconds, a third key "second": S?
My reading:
{"hour": 7, "minute": 19}
